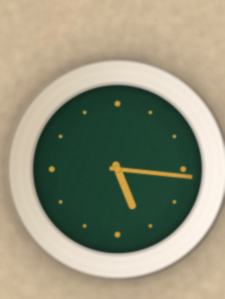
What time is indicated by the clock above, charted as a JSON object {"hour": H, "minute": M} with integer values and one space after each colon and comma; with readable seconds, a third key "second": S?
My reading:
{"hour": 5, "minute": 16}
